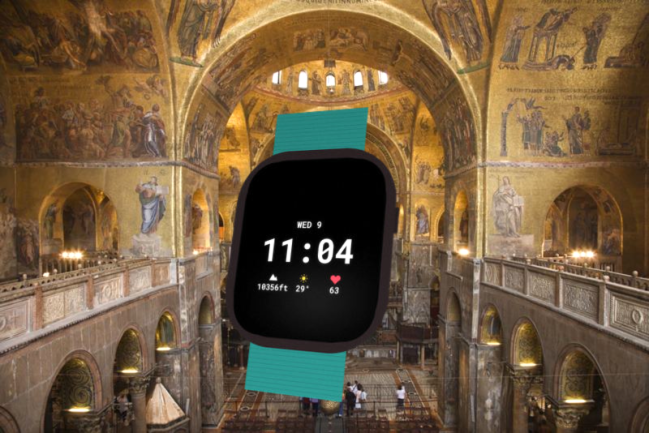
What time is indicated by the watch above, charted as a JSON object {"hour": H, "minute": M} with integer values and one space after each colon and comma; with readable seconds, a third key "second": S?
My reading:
{"hour": 11, "minute": 4}
